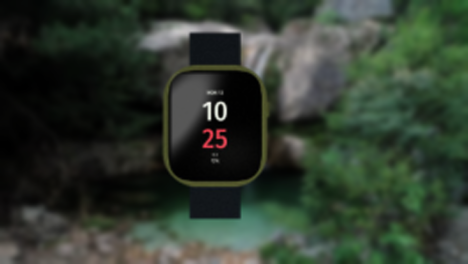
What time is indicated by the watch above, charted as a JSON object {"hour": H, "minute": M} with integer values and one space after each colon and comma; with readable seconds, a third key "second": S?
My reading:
{"hour": 10, "minute": 25}
